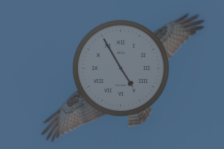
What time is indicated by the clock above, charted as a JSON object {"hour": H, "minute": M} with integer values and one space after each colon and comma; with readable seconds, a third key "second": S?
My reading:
{"hour": 4, "minute": 55}
